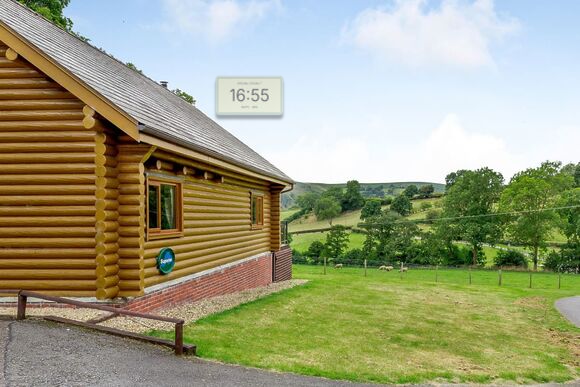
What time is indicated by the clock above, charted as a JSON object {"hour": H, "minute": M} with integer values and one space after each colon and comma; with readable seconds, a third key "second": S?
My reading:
{"hour": 16, "minute": 55}
